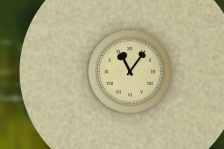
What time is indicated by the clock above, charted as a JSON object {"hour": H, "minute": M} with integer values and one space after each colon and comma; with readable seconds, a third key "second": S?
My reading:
{"hour": 11, "minute": 6}
